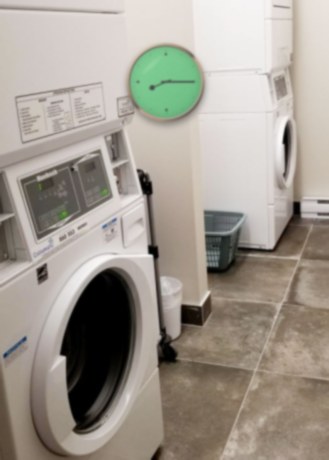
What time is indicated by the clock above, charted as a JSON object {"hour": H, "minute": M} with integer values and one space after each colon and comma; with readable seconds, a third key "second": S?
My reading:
{"hour": 8, "minute": 15}
